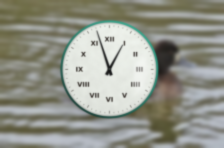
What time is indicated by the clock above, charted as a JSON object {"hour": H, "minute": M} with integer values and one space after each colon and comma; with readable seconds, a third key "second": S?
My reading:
{"hour": 12, "minute": 57}
